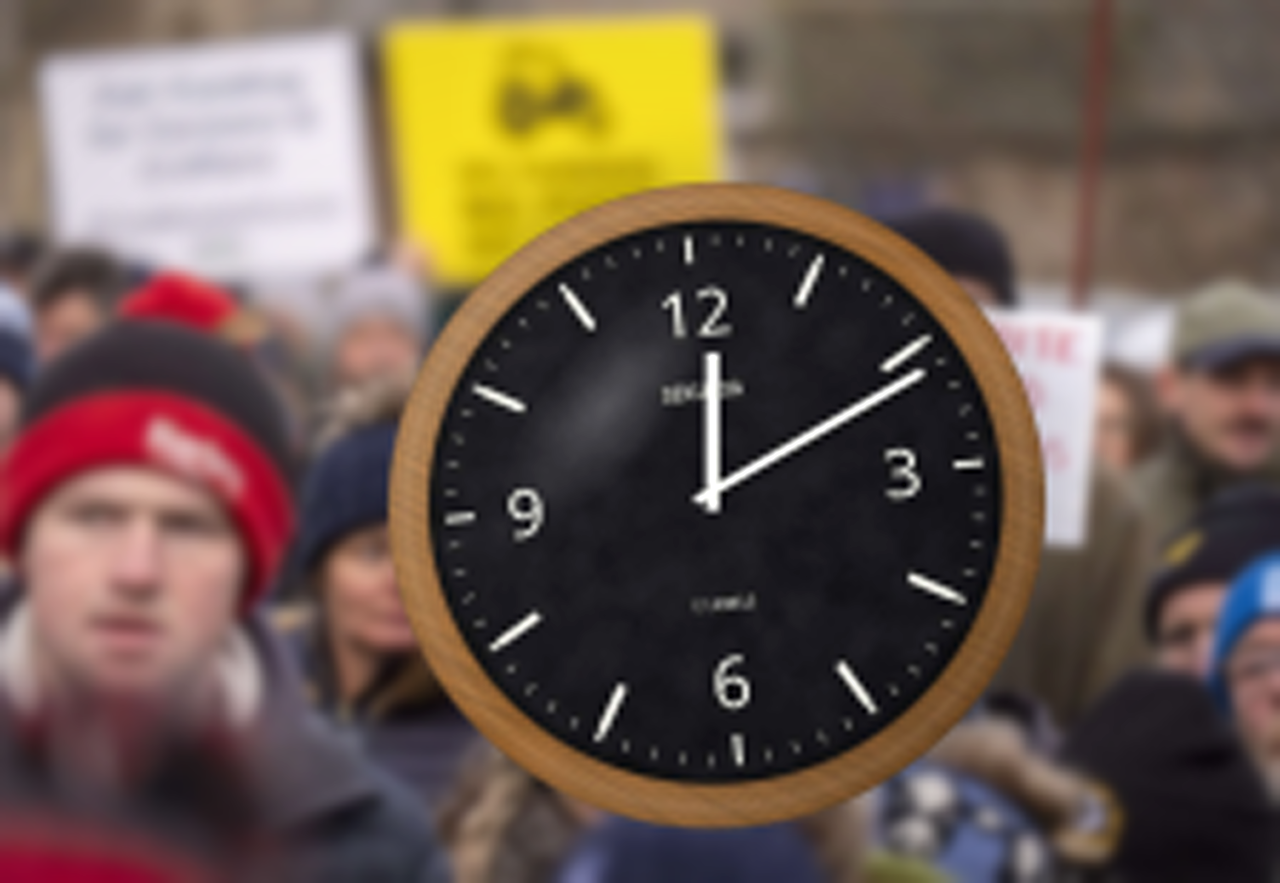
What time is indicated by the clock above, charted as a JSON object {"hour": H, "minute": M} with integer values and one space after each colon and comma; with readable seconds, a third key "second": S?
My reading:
{"hour": 12, "minute": 11}
